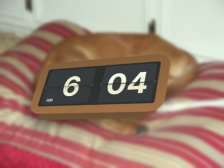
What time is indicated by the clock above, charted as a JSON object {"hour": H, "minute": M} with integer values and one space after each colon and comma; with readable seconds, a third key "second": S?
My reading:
{"hour": 6, "minute": 4}
